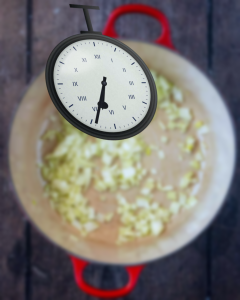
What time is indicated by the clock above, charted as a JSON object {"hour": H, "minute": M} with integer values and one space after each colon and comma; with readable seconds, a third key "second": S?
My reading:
{"hour": 6, "minute": 34}
